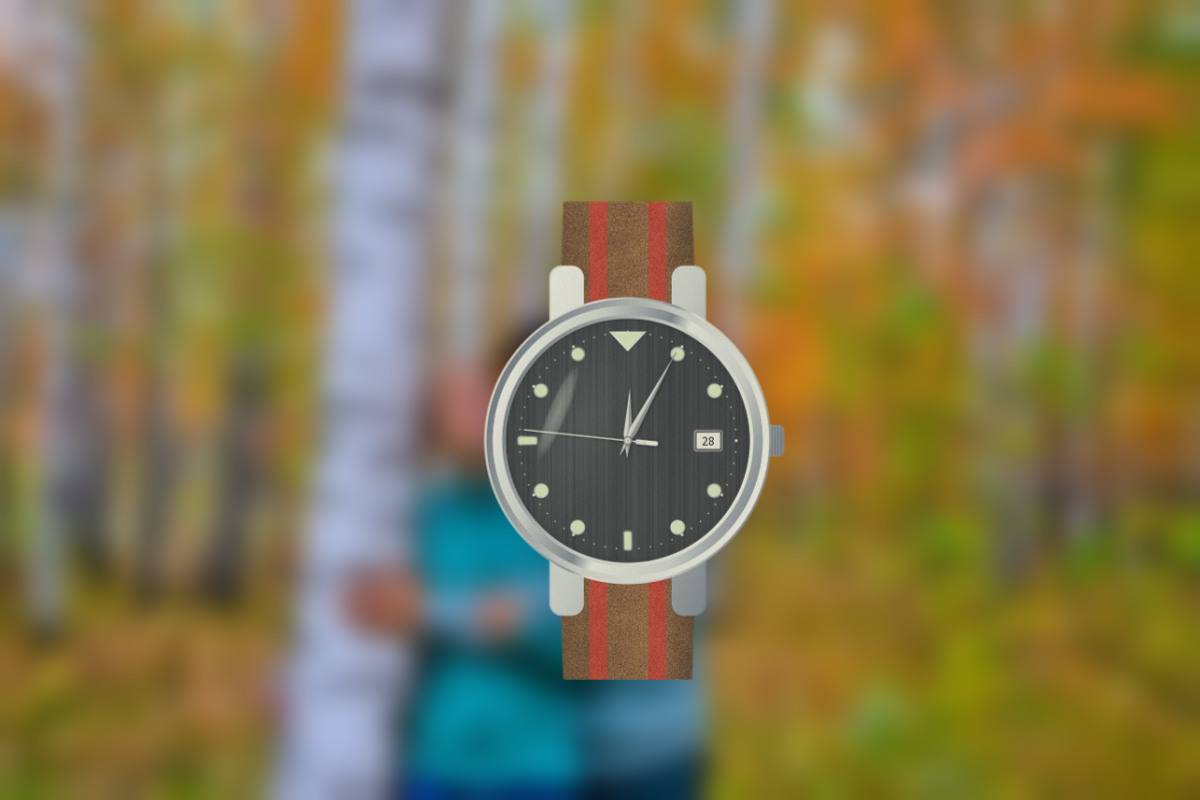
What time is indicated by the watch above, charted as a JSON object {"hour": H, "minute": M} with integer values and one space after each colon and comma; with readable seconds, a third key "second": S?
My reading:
{"hour": 12, "minute": 4, "second": 46}
